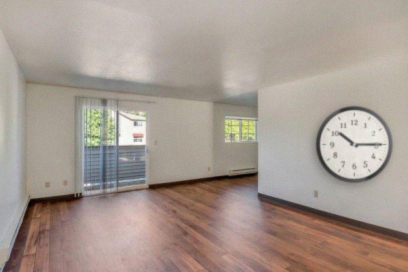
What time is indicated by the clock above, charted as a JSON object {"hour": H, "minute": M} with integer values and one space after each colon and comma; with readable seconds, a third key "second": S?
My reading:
{"hour": 10, "minute": 15}
